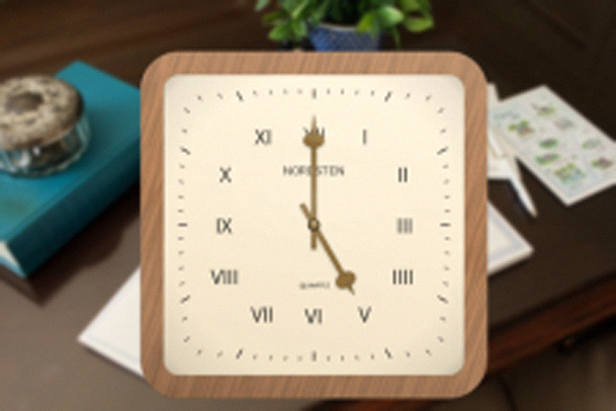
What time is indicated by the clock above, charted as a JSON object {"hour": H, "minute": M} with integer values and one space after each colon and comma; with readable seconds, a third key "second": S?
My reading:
{"hour": 5, "minute": 0}
